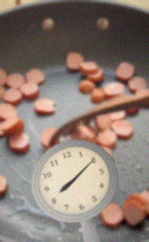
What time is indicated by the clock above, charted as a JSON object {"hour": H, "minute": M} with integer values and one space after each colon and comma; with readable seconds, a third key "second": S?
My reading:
{"hour": 8, "minute": 10}
